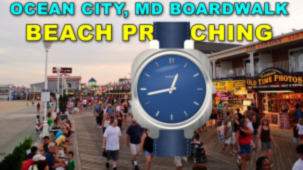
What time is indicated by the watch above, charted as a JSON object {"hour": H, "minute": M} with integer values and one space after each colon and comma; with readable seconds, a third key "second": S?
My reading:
{"hour": 12, "minute": 43}
